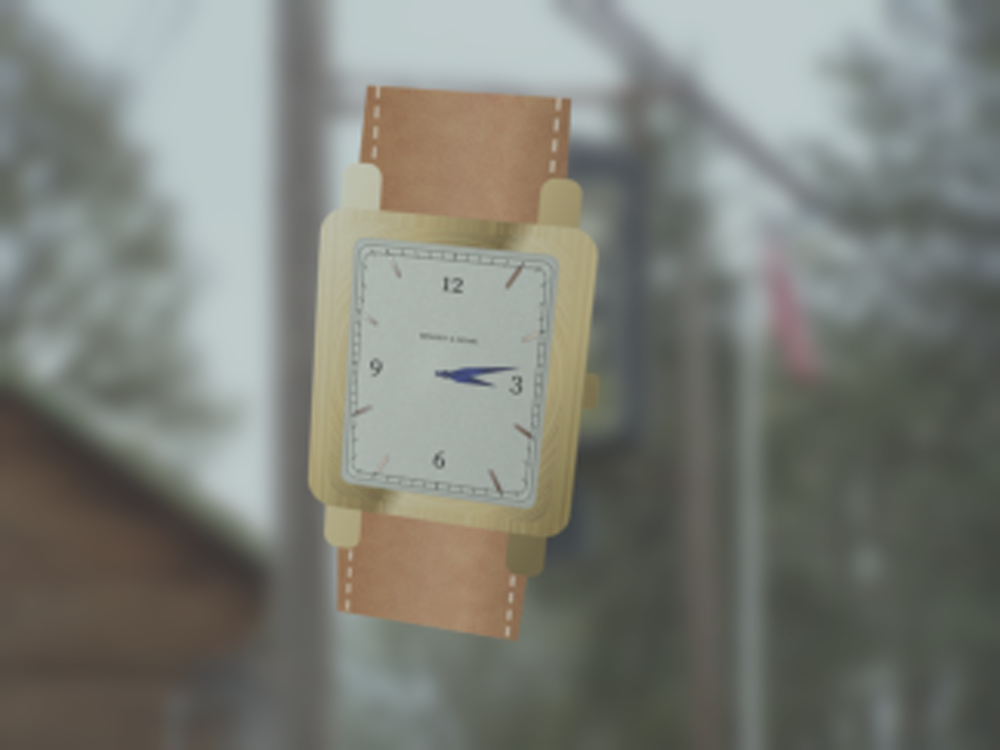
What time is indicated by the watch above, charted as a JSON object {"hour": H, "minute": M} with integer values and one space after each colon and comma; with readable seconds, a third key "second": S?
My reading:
{"hour": 3, "minute": 13}
